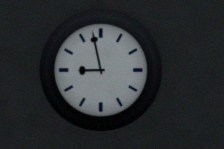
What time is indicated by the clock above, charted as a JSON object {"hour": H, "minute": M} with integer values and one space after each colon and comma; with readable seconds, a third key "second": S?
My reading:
{"hour": 8, "minute": 58}
